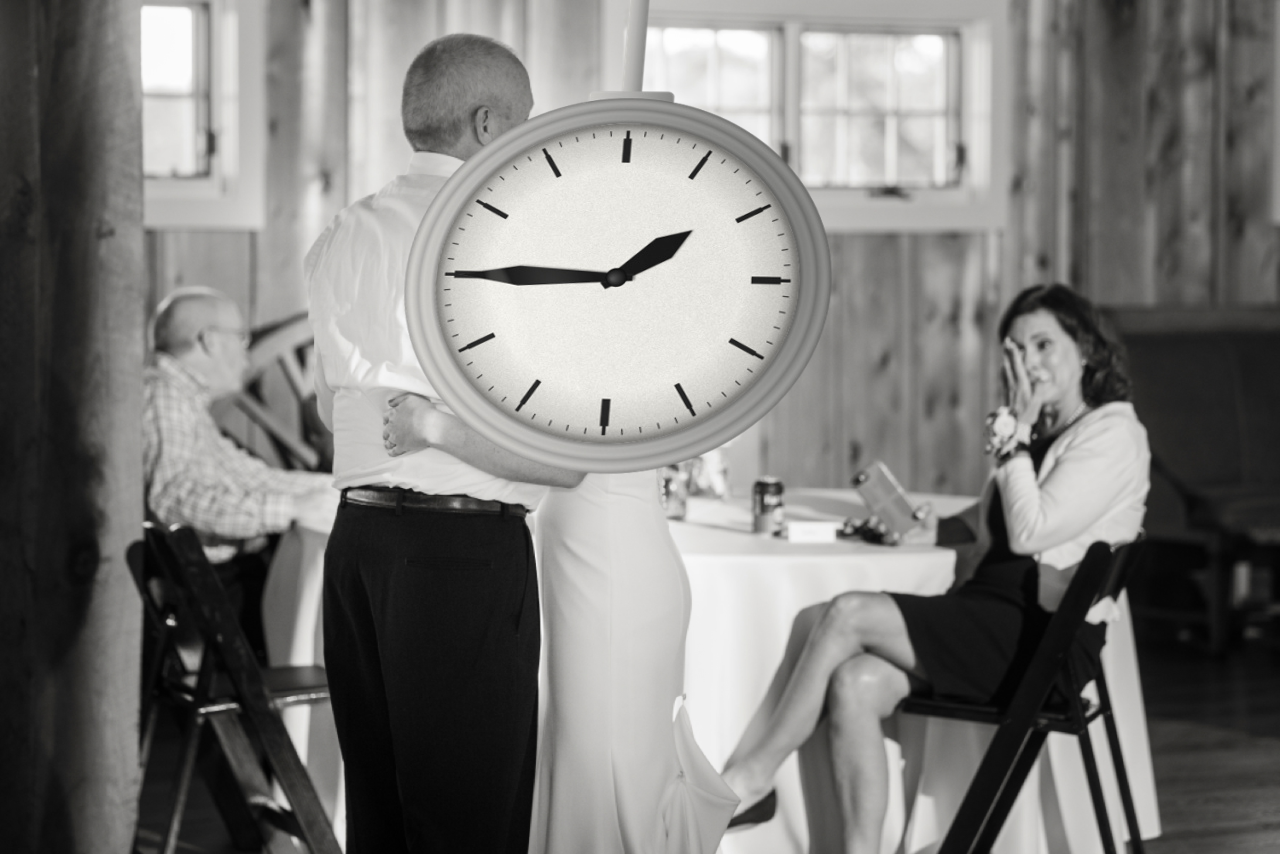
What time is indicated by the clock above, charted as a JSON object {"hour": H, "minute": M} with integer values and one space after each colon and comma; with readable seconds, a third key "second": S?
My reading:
{"hour": 1, "minute": 45}
